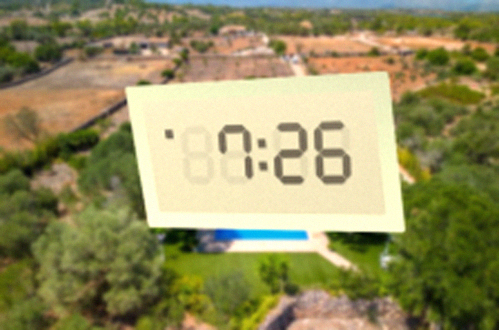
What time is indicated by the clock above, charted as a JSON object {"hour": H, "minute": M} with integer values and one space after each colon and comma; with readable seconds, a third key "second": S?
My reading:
{"hour": 7, "minute": 26}
